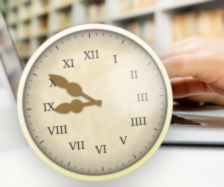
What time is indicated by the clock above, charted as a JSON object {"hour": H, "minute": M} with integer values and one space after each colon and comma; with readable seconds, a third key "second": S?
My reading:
{"hour": 8, "minute": 51}
